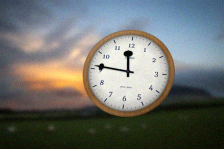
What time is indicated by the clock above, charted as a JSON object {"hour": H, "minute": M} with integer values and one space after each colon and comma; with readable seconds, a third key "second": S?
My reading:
{"hour": 11, "minute": 46}
